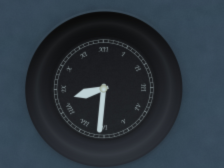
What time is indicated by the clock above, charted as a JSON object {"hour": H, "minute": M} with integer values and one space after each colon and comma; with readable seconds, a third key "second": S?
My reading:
{"hour": 8, "minute": 31}
